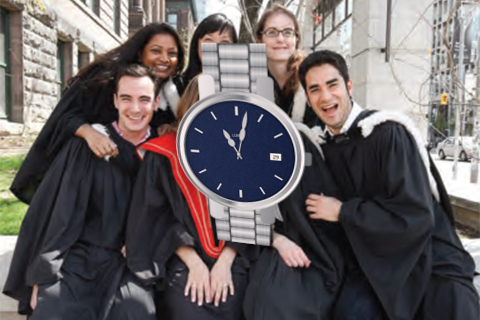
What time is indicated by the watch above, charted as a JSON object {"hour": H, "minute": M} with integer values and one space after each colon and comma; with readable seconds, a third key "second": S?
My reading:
{"hour": 11, "minute": 2}
